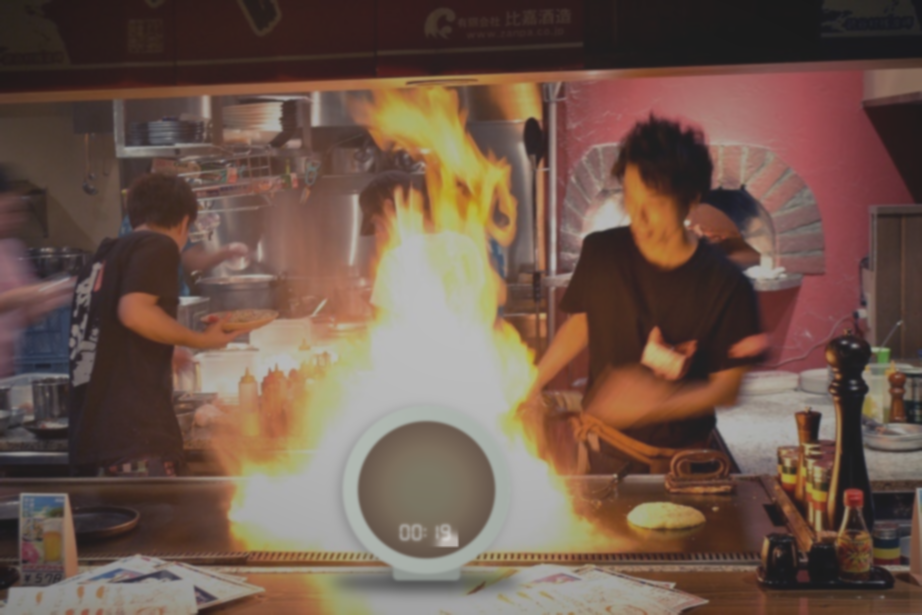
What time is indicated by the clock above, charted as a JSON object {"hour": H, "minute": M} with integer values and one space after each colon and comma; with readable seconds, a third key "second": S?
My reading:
{"hour": 0, "minute": 19}
